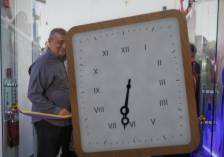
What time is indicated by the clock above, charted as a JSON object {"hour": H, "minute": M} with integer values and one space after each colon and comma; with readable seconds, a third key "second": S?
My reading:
{"hour": 6, "minute": 32}
